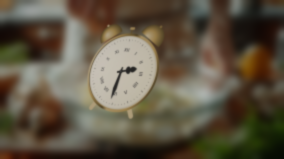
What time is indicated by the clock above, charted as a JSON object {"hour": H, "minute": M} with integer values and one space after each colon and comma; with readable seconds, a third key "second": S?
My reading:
{"hour": 2, "minute": 31}
